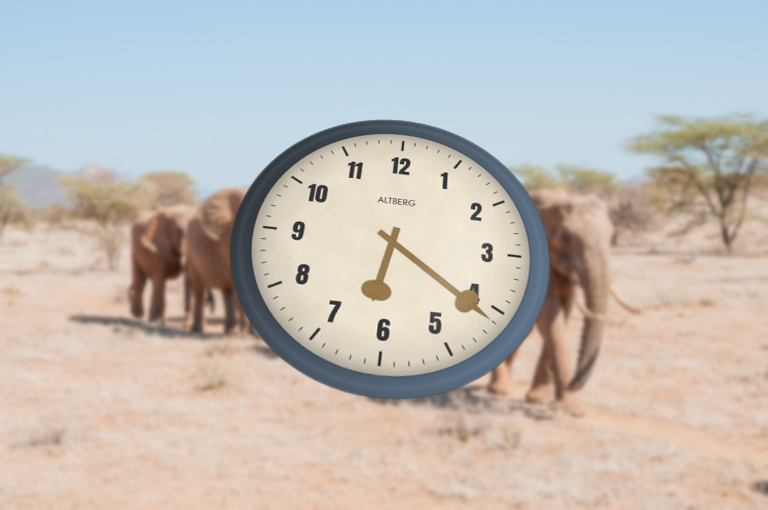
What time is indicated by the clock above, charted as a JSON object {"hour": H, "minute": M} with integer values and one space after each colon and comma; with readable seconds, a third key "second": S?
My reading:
{"hour": 6, "minute": 21}
